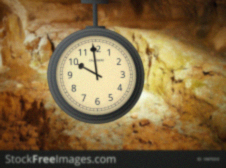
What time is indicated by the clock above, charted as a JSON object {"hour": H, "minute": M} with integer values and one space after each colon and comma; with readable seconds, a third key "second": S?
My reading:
{"hour": 9, "minute": 59}
